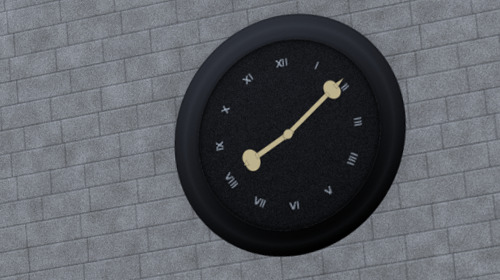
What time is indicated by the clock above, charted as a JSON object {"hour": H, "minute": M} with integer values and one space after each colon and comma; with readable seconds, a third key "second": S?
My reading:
{"hour": 8, "minute": 9}
